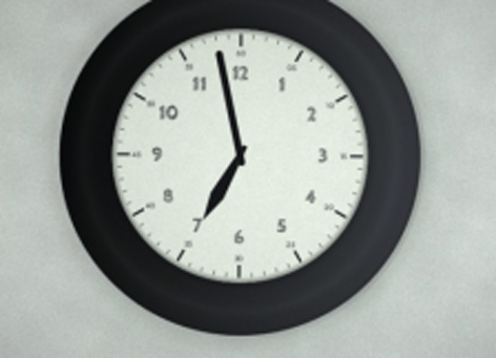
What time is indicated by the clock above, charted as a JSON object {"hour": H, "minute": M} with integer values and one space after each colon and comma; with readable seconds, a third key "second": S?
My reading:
{"hour": 6, "minute": 58}
